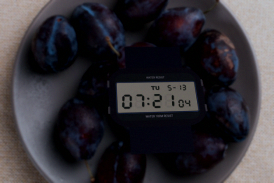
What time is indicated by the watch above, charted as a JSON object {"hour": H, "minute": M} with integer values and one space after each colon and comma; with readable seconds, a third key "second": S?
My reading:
{"hour": 7, "minute": 21, "second": 4}
